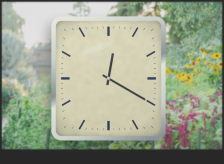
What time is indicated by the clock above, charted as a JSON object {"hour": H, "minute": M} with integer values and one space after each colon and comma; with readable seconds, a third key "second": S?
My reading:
{"hour": 12, "minute": 20}
